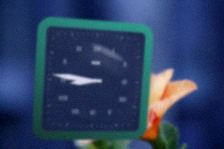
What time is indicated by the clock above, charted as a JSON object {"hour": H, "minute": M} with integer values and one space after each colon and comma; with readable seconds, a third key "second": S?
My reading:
{"hour": 8, "minute": 46}
